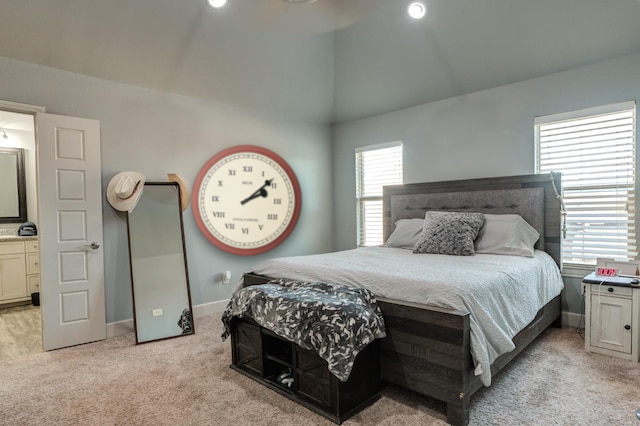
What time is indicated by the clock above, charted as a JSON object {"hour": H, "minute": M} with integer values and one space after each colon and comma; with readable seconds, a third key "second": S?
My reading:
{"hour": 2, "minute": 8}
